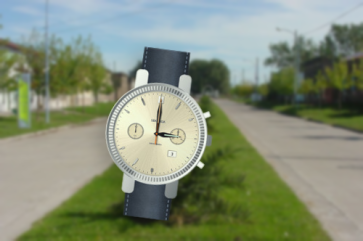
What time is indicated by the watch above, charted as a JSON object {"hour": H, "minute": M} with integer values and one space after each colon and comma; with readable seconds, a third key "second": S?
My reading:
{"hour": 3, "minute": 0}
